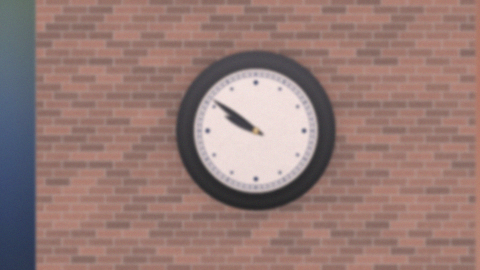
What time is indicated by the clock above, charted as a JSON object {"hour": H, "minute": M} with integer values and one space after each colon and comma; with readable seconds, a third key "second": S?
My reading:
{"hour": 9, "minute": 51}
